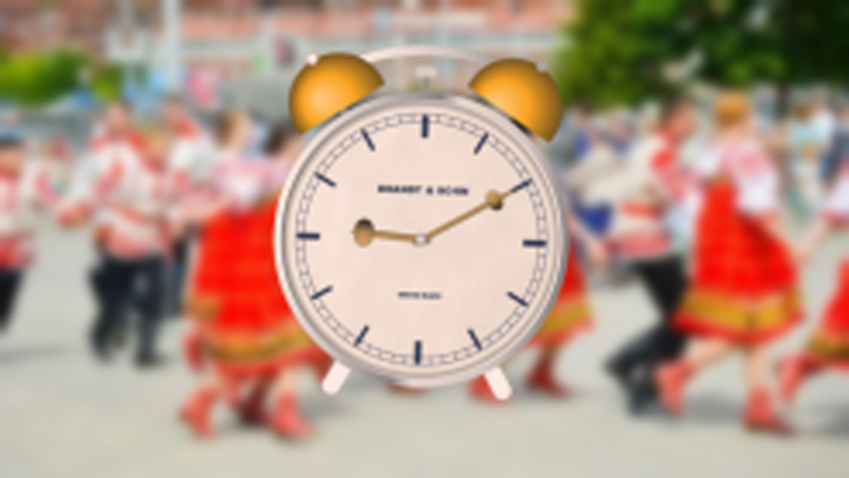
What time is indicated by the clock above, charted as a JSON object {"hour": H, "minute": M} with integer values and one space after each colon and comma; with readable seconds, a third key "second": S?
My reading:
{"hour": 9, "minute": 10}
